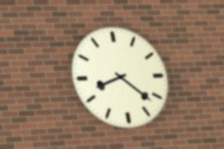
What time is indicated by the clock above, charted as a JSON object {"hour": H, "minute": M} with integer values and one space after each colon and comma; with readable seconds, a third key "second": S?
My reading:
{"hour": 8, "minute": 22}
